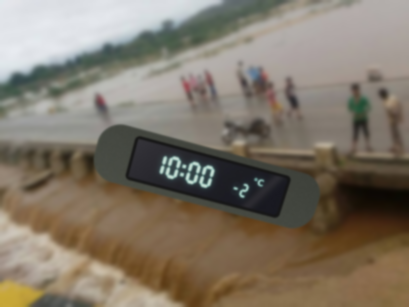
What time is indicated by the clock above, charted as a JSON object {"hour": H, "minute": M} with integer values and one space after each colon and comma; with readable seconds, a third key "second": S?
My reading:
{"hour": 10, "minute": 0}
